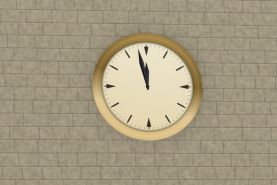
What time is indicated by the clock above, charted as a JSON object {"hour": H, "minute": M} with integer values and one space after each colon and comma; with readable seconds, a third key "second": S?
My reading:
{"hour": 11, "minute": 58}
